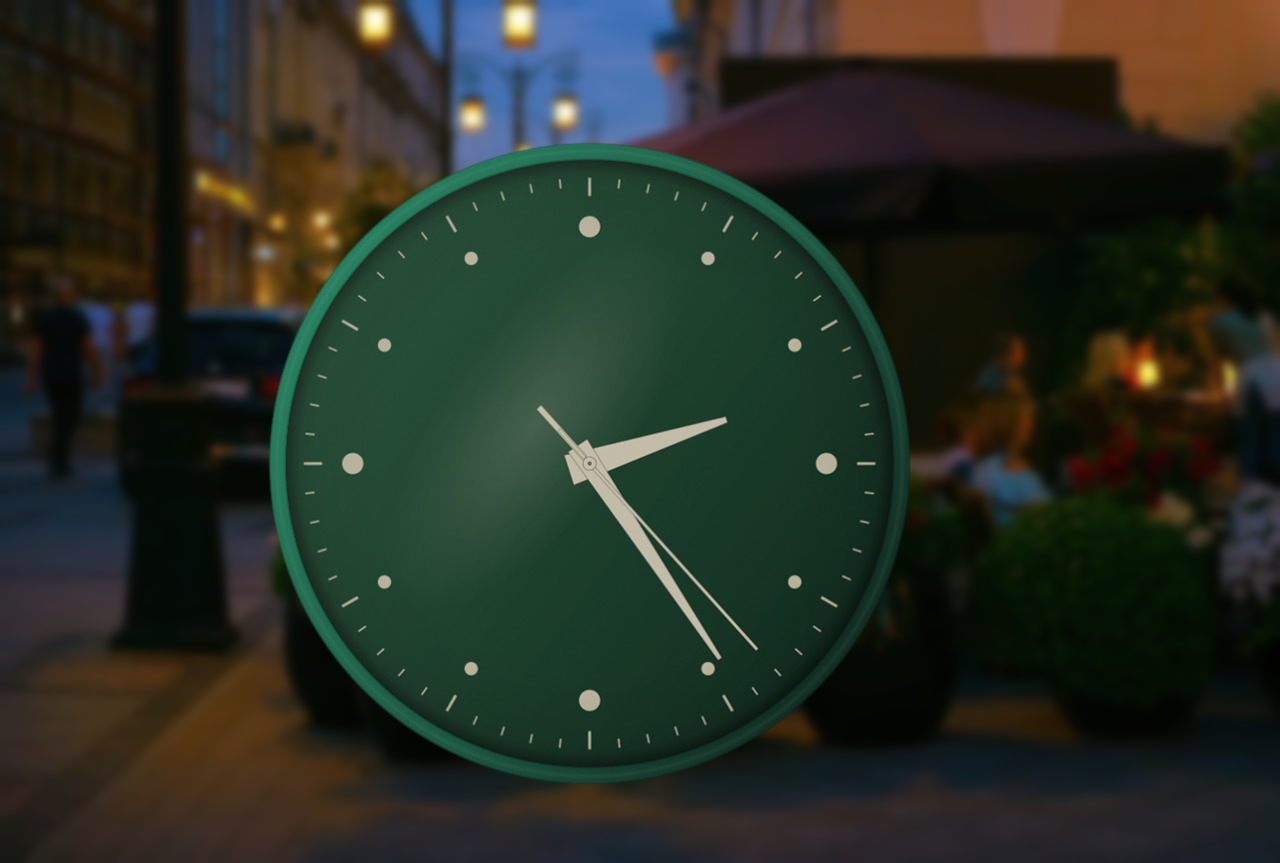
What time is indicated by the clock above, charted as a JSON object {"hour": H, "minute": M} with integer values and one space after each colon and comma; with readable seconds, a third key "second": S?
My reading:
{"hour": 2, "minute": 24, "second": 23}
